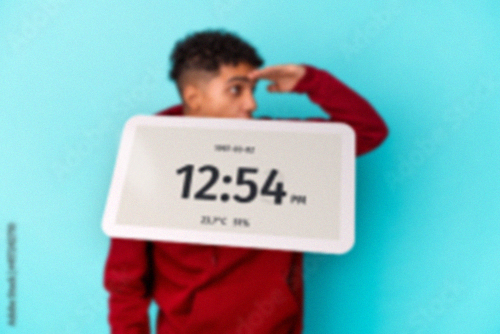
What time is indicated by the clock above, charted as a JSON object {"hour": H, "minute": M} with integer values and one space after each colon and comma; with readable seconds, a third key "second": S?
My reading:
{"hour": 12, "minute": 54}
